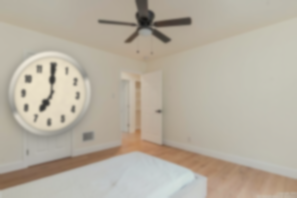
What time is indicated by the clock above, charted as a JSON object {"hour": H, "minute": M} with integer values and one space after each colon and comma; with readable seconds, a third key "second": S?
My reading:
{"hour": 7, "minute": 0}
